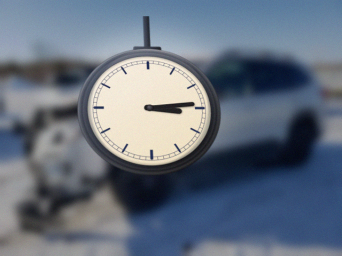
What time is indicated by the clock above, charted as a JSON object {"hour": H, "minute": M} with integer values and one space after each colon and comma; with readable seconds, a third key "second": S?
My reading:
{"hour": 3, "minute": 14}
